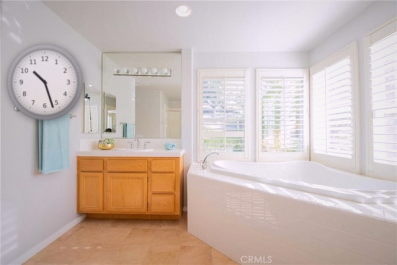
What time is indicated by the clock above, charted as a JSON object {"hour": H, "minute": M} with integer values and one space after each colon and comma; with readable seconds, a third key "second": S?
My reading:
{"hour": 10, "minute": 27}
